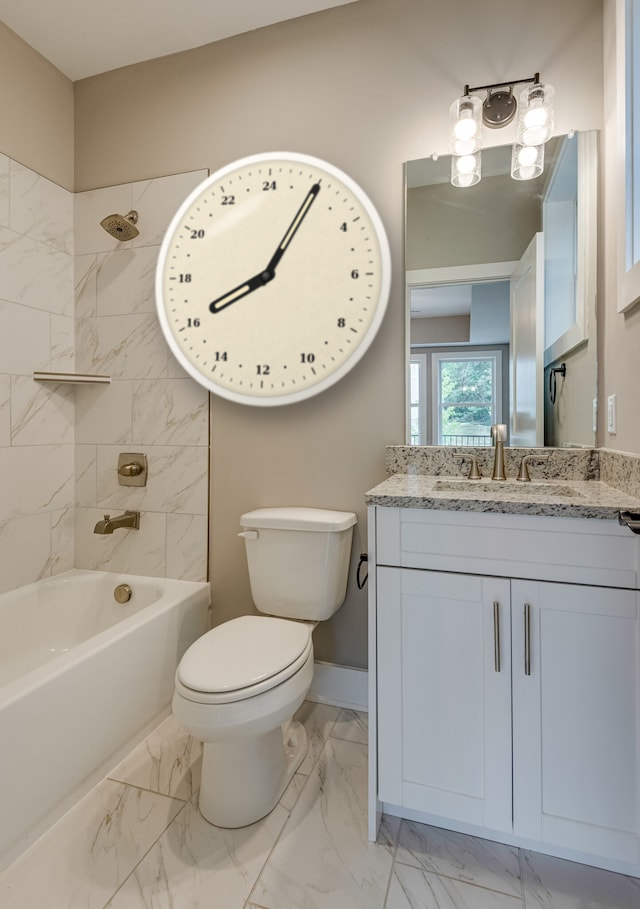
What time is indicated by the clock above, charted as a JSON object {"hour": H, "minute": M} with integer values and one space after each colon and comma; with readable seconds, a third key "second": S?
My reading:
{"hour": 16, "minute": 5}
